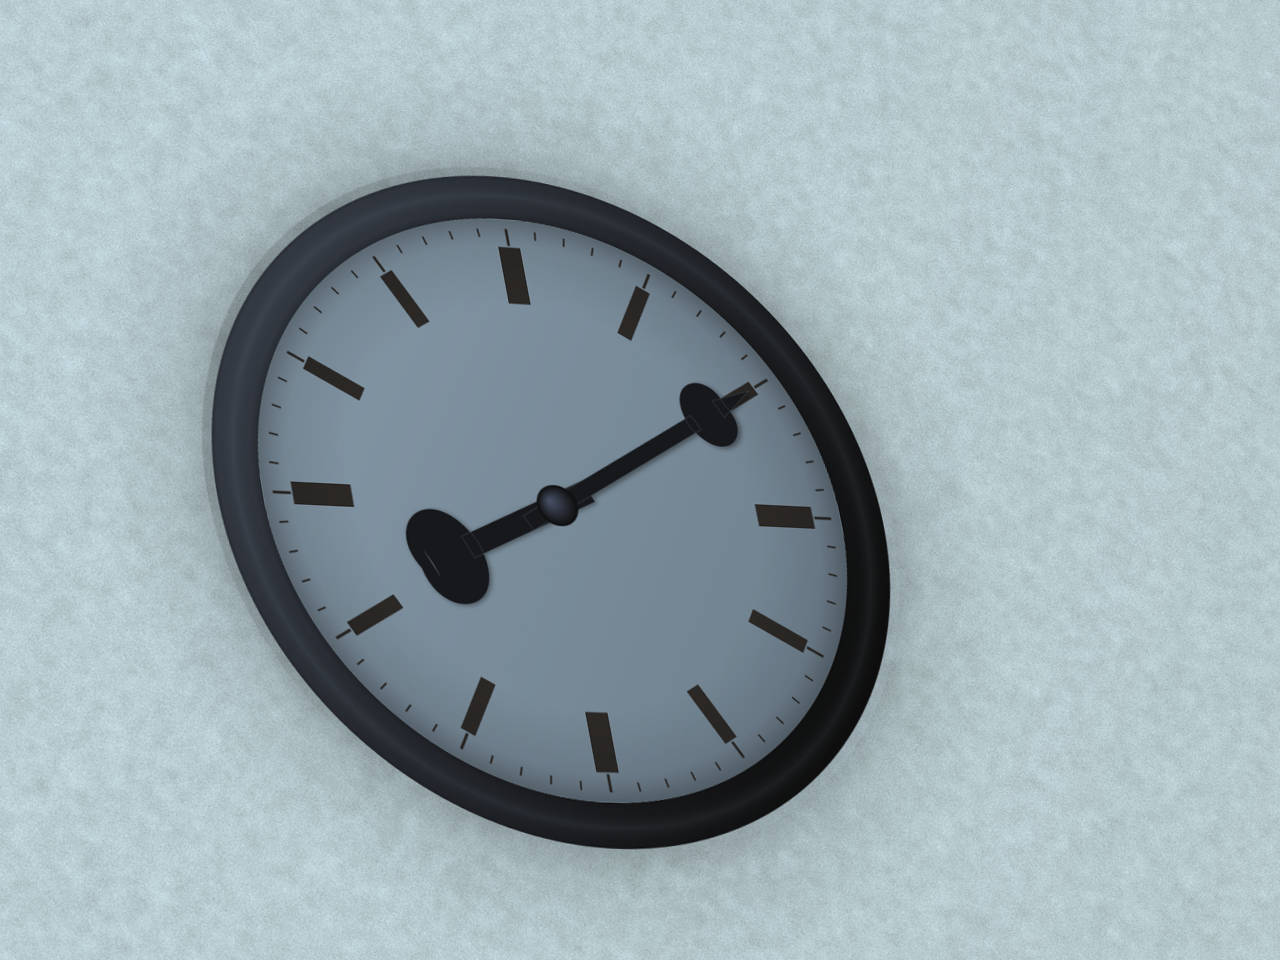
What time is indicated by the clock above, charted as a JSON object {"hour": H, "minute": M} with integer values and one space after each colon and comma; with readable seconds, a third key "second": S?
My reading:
{"hour": 8, "minute": 10}
